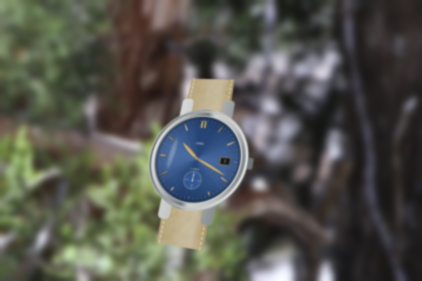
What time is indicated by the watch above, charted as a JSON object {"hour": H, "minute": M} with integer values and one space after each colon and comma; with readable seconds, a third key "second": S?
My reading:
{"hour": 10, "minute": 19}
